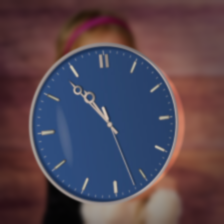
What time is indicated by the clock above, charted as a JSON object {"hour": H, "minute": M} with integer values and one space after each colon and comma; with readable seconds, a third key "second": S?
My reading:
{"hour": 10, "minute": 53, "second": 27}
